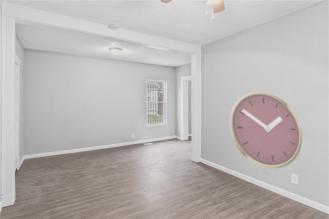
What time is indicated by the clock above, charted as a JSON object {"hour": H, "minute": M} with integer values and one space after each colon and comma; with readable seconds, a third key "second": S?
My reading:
{"hour": 1, "minute": 51}
